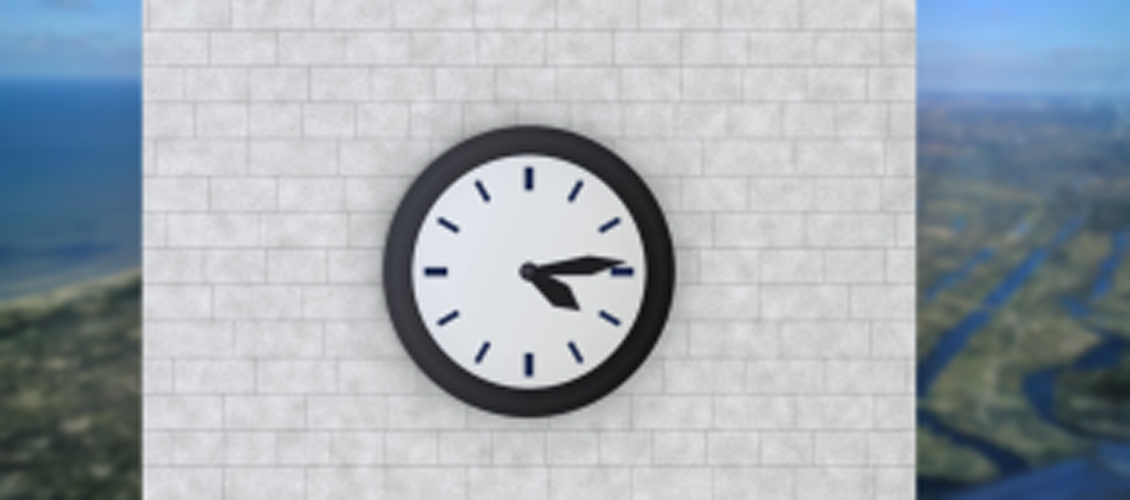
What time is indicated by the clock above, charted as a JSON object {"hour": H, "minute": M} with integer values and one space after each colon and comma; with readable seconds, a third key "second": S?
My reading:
{"hour": 4, "minute": 14}
